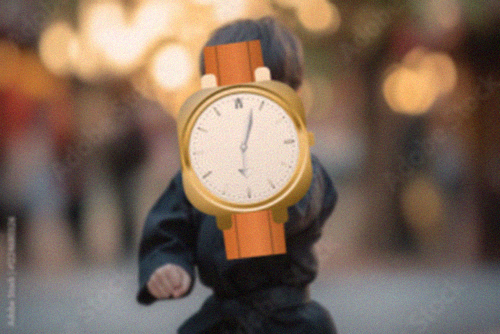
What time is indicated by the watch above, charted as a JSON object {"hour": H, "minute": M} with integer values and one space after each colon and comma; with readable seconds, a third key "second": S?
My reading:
{"hour": 6, "minute": 3}
